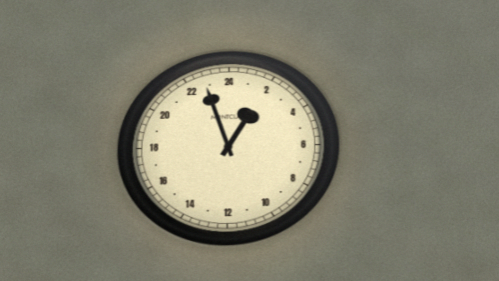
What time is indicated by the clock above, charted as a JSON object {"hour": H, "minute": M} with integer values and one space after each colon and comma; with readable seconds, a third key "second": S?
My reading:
{"hour": 1, "minute": 57}
